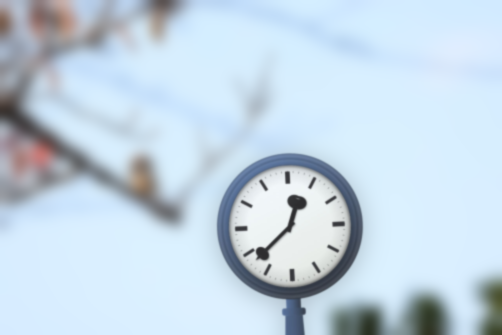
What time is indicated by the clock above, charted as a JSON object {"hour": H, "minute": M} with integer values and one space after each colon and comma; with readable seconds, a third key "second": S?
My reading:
{"hour": 12, "minute": 38}
